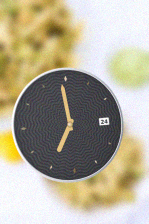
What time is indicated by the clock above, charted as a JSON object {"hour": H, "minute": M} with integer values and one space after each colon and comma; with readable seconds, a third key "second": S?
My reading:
{"hour": 6, "minute": 59}
